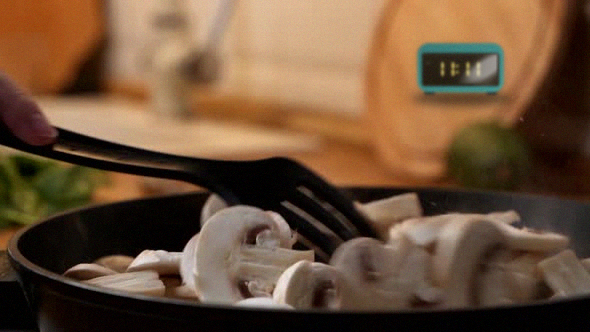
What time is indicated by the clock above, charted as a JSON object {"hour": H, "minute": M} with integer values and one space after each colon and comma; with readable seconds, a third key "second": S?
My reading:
{"hour": 11, "minute": 11}
